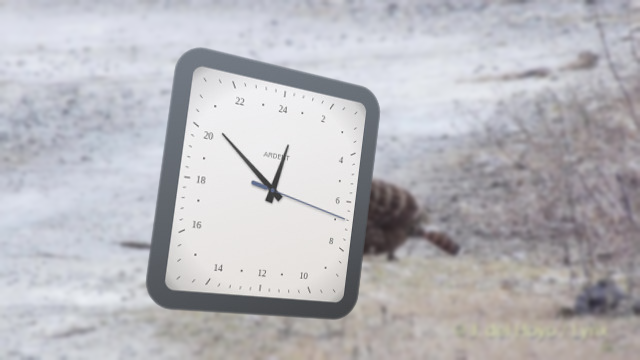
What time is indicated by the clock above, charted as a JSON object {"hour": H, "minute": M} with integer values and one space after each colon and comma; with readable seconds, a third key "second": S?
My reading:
{"hour": 0, "minute": 51, "second": 17}
